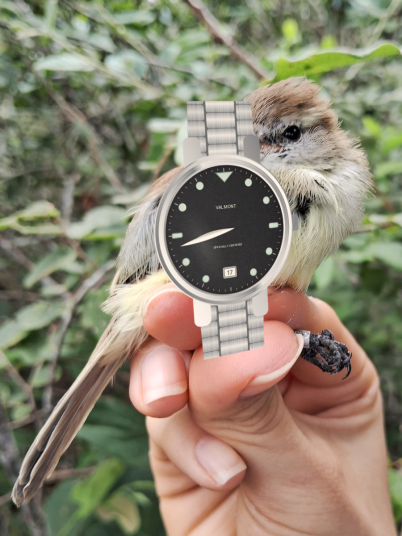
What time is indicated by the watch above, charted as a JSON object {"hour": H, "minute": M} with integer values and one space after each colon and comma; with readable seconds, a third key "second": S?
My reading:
{"hour": 8, "minute": 43}
